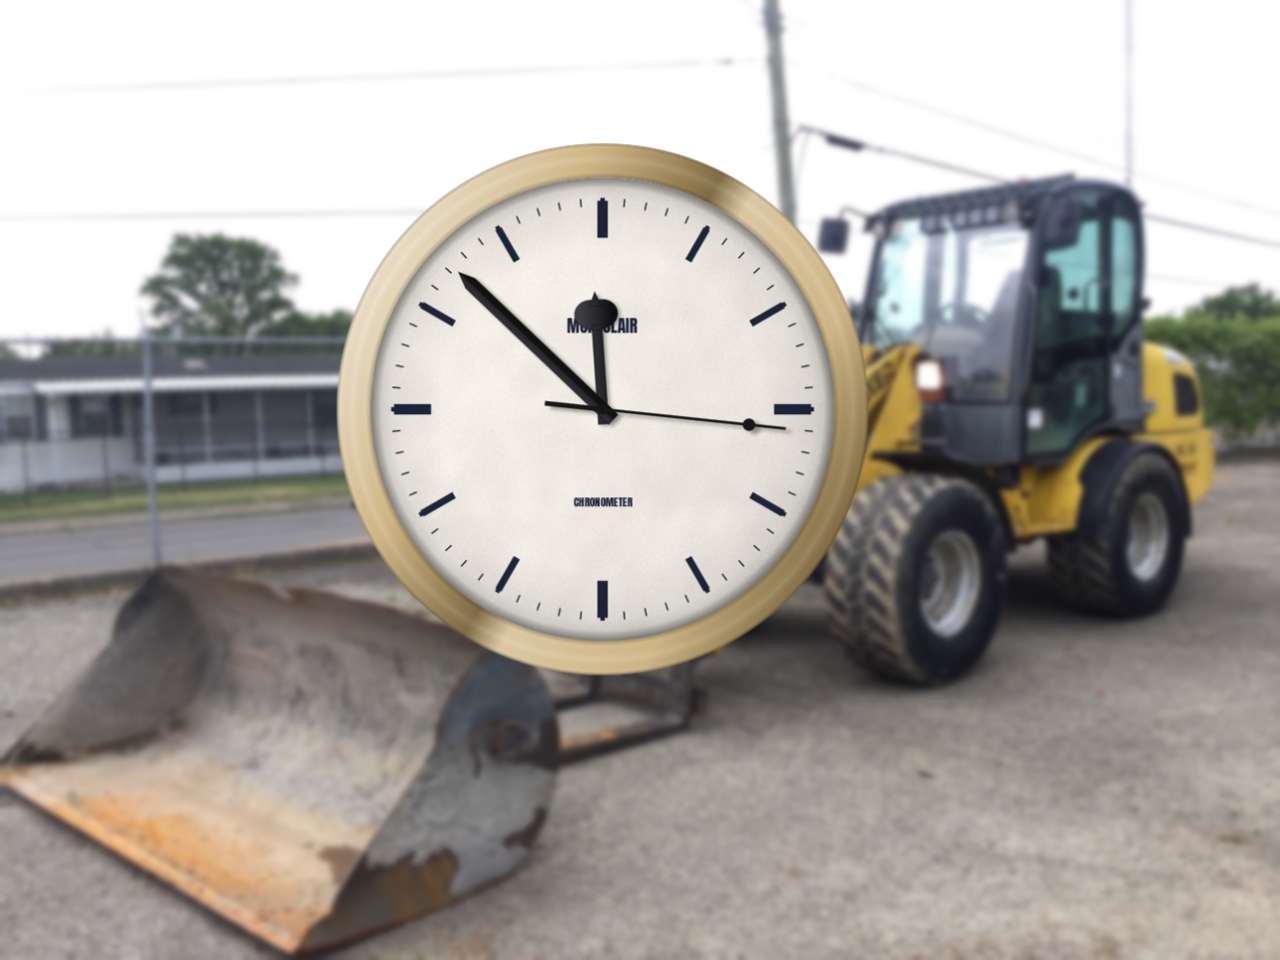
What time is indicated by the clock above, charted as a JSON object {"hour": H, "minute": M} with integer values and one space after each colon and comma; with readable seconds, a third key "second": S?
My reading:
{"hour": 11, "minute": 52, "second": 16}
